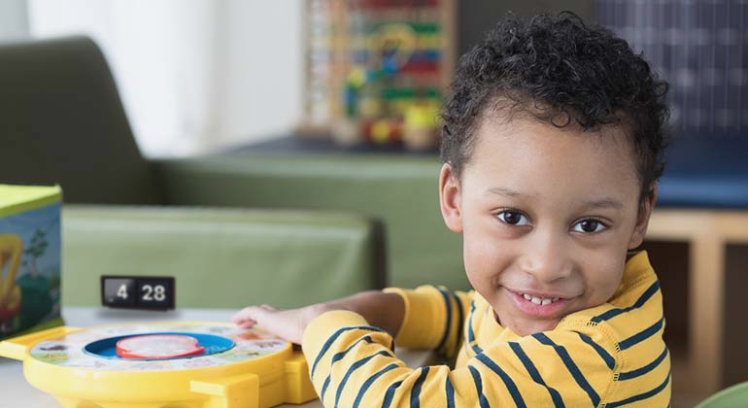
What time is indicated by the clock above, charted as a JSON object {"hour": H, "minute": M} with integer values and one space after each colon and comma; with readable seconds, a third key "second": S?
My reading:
{"hour": 4, "minute": 28}
